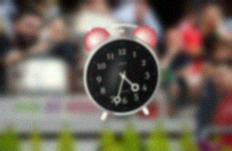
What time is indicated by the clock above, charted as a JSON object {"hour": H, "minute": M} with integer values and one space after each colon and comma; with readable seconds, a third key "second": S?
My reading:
{"hour": 4, "minute": 33}
